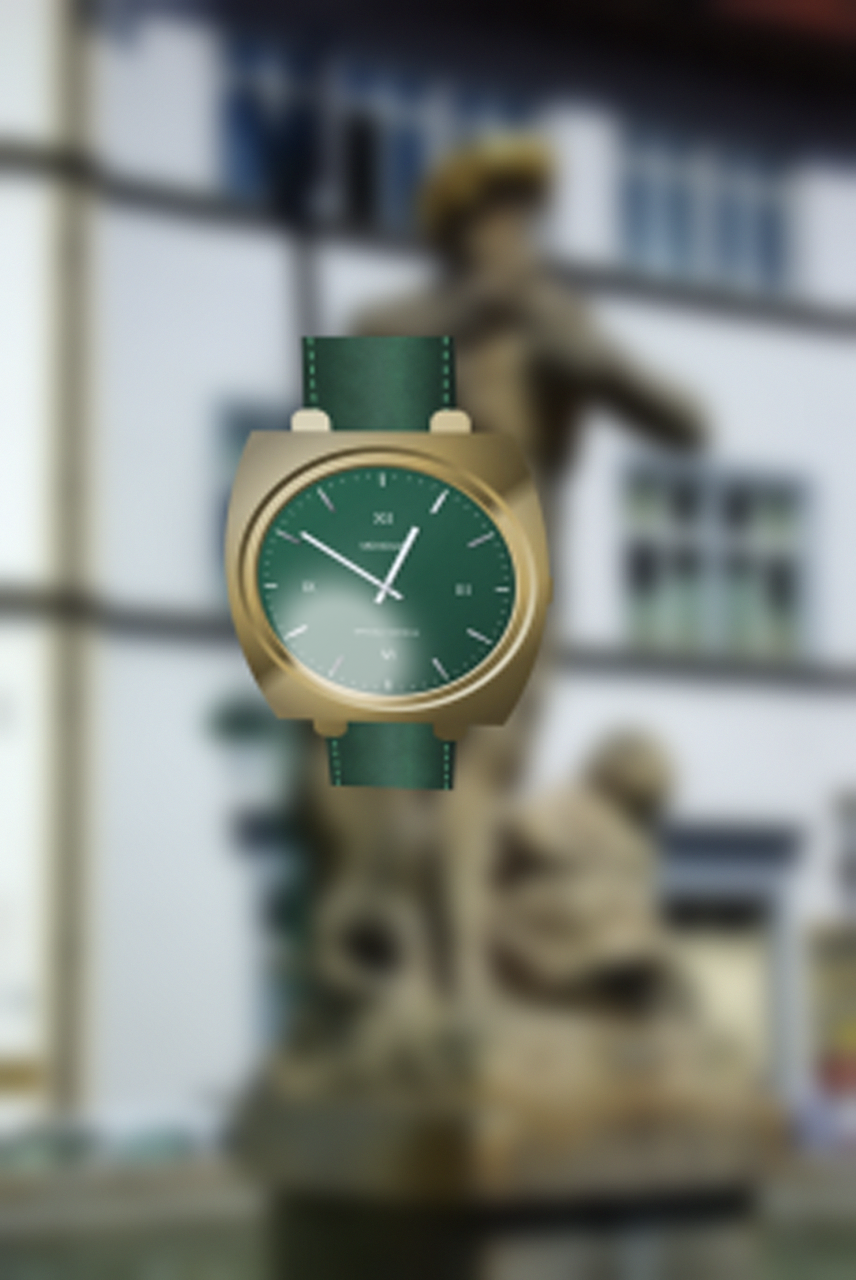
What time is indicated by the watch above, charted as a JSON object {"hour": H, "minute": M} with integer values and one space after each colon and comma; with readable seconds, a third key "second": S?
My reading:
{"hour": 12, "minute": 51}
